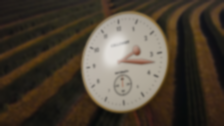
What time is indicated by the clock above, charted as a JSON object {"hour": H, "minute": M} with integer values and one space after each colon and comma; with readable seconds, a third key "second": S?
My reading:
{"hour": 2, "minute": 17}
